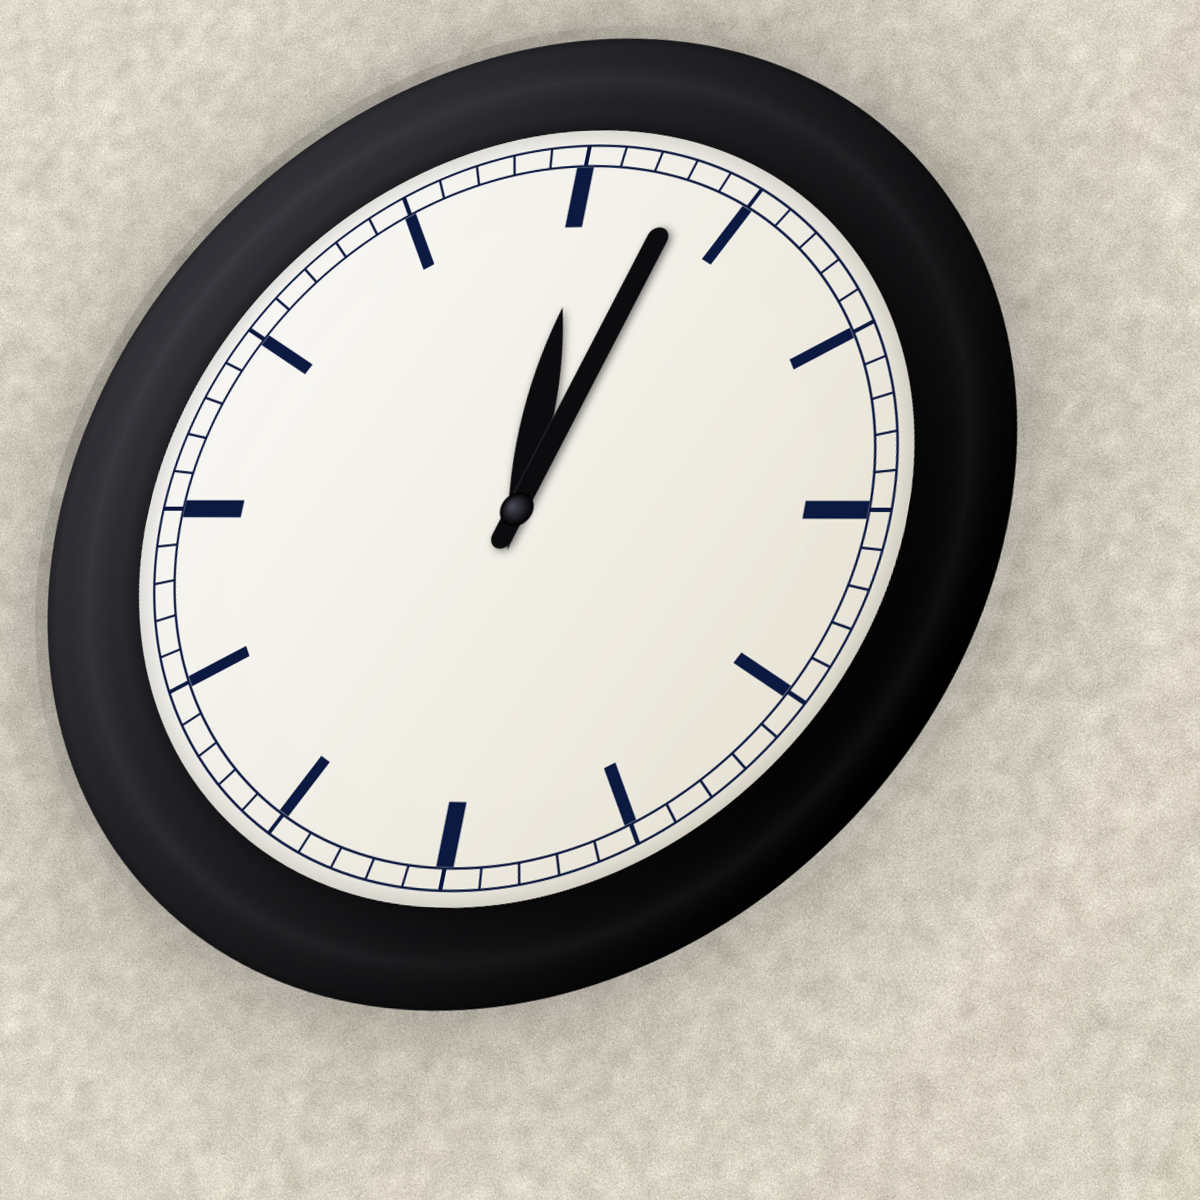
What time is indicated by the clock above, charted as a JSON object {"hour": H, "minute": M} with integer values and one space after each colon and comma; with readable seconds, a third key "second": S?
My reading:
{"hour": 12, "minute": 3}
